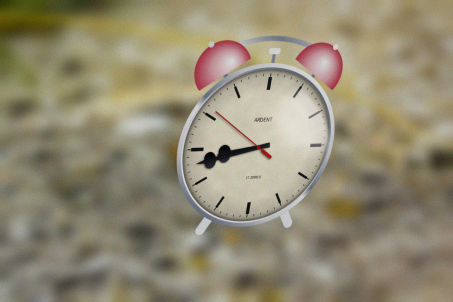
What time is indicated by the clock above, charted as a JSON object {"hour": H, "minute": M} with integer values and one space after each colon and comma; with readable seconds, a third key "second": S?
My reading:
{"hour": 8, "minute": 42, "second": 51}
